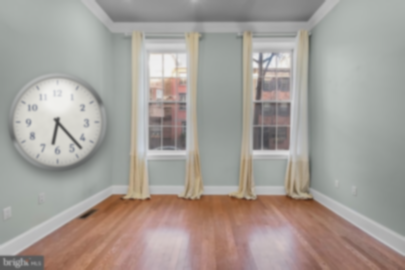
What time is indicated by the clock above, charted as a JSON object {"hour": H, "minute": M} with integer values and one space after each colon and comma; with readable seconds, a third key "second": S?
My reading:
{"hour": 6, "minute": 23}
